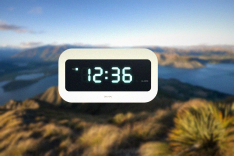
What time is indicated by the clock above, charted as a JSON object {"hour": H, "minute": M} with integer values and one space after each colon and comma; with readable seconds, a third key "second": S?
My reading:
{"hour": 12, "minute": 36}
